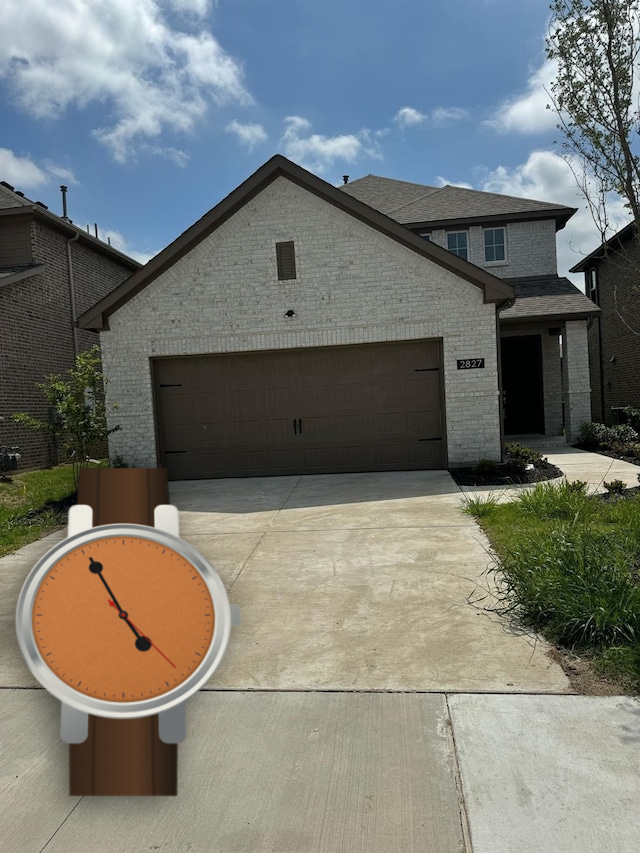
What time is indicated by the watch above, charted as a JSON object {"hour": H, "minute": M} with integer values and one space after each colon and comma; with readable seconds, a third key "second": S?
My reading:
{"hour": 4, "minute": 55, "second": 23}
